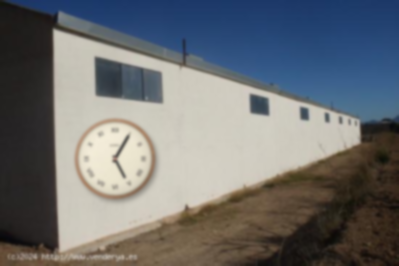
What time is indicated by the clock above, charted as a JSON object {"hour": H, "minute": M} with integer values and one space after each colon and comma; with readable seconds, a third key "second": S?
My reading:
{"hour": 5, "minute": 5}
